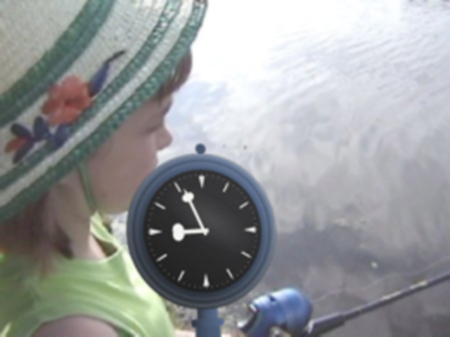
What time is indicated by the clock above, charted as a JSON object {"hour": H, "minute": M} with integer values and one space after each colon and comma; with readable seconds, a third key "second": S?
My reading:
{"hour": 8, "minute": 56}
